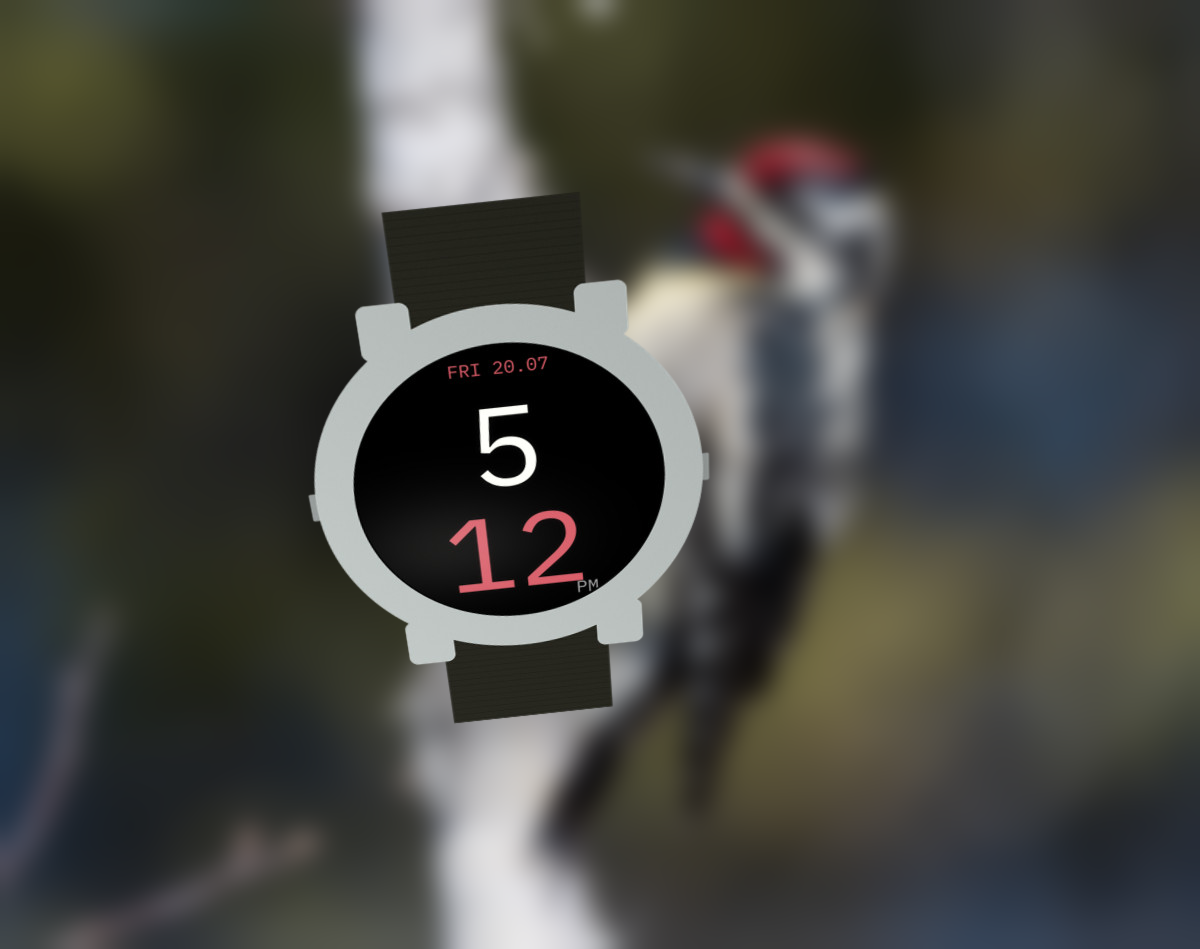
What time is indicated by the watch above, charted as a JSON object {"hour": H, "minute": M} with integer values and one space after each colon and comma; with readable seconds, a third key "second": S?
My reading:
{"hour": 5, "minute": 12}
